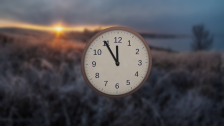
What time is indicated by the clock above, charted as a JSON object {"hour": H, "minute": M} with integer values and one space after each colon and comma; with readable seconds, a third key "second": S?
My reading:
{"hour": 11, "minute": 55}
